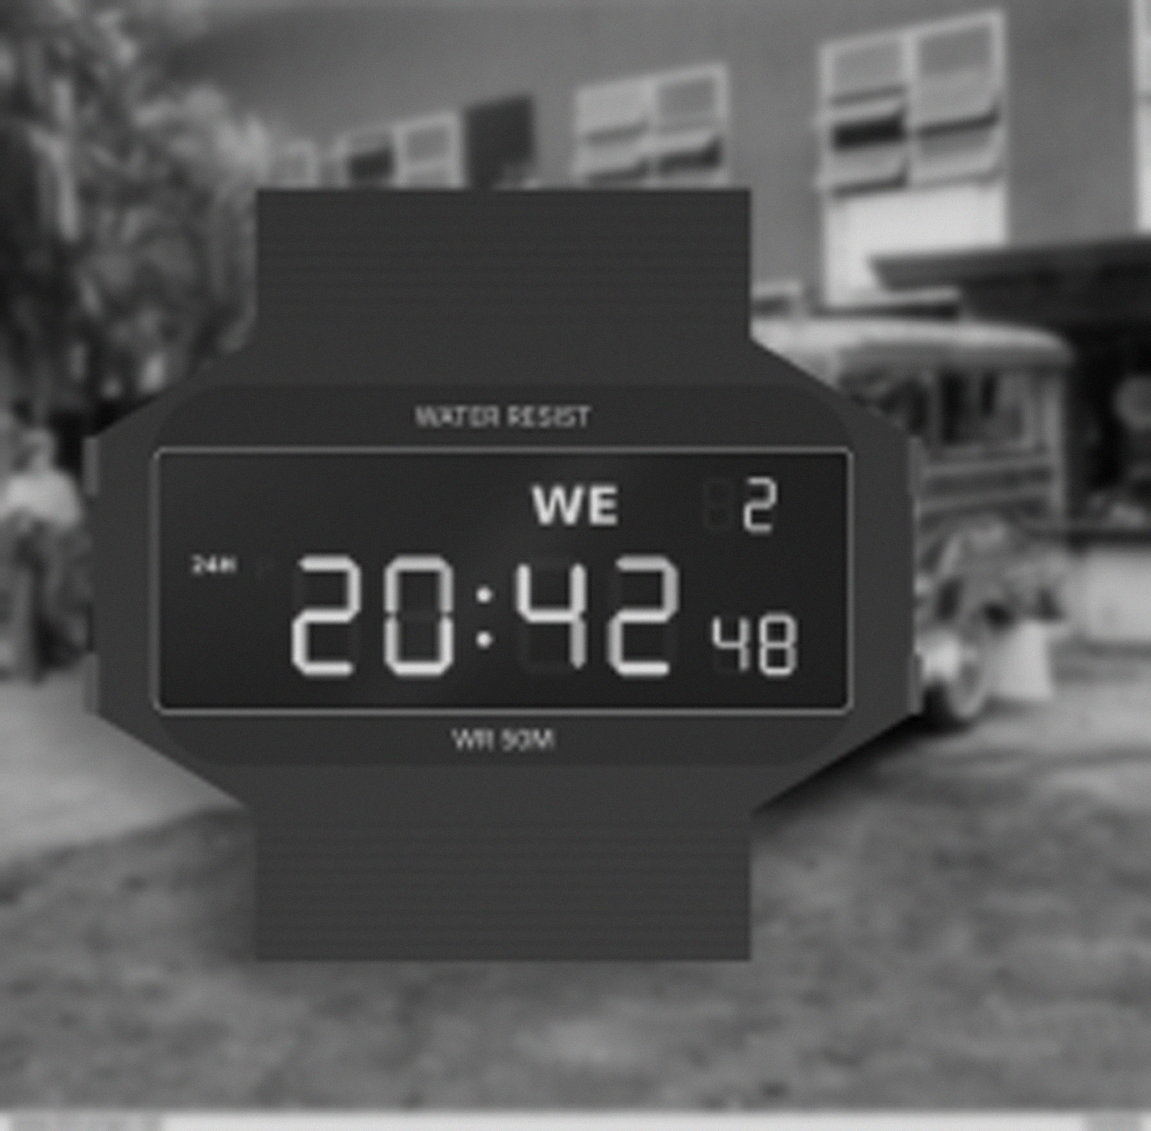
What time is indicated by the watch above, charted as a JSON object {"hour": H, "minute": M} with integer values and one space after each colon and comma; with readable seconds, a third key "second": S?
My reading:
{"hour": 20, "minute": 42, "second": 48}
